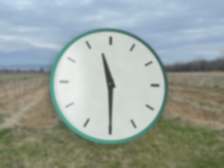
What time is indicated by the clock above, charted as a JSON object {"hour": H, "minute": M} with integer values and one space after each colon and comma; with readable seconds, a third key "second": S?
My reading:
{"hour": 11, "minute": 30}
